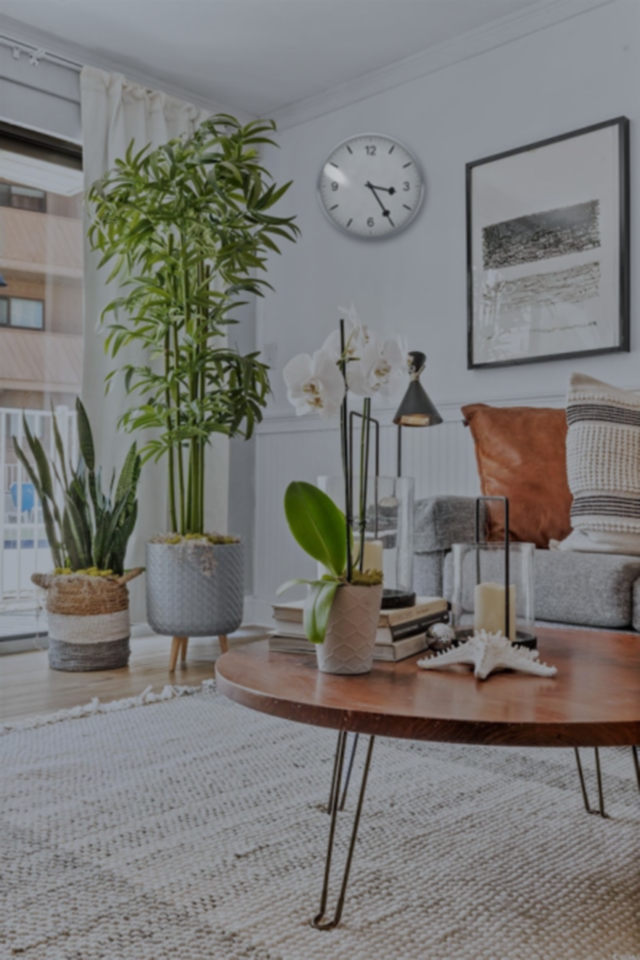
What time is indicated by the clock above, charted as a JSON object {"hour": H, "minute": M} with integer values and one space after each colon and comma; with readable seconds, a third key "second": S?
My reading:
{"hour": 3, "minute": 25}
